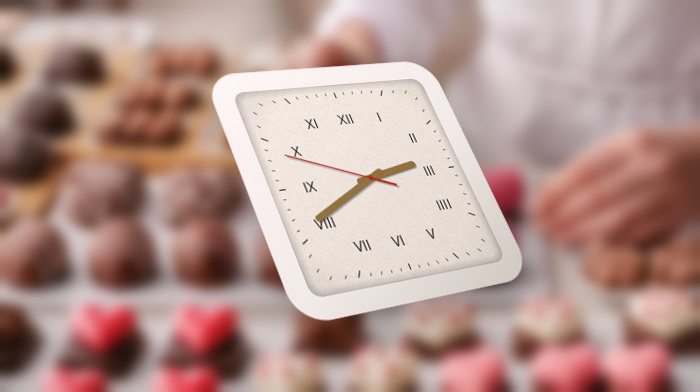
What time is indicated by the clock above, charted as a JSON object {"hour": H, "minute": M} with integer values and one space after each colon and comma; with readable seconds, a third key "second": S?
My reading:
{"hour": 2, "minute": 40, "second": 49}
